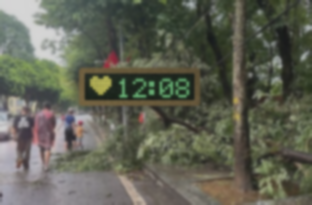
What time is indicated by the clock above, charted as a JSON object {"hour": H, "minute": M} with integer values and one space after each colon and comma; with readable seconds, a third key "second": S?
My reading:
{"hour": 12, "minute": 8}
